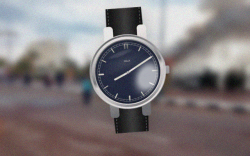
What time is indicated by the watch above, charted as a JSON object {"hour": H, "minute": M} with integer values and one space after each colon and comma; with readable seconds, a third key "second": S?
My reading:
{"hour": 8, "minute": 10}
